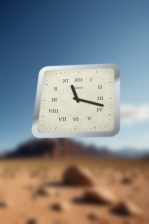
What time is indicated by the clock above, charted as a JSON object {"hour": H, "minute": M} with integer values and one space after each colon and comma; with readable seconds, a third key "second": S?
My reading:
{"hour": 11, "minute": 18}
